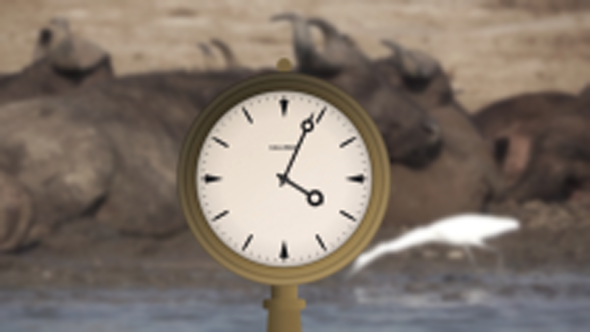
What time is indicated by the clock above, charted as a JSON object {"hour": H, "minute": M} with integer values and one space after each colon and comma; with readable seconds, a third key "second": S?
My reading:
{"hour": 4, "minute": 4}
